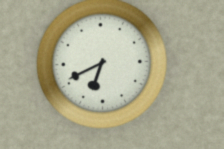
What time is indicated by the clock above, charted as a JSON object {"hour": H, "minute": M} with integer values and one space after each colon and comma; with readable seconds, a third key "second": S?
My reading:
{"hour": 6, "minute": 41}
